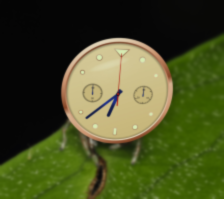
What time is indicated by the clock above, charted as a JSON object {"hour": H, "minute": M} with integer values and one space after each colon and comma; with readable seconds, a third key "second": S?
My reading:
{"hour": 6, "minute": 38}
